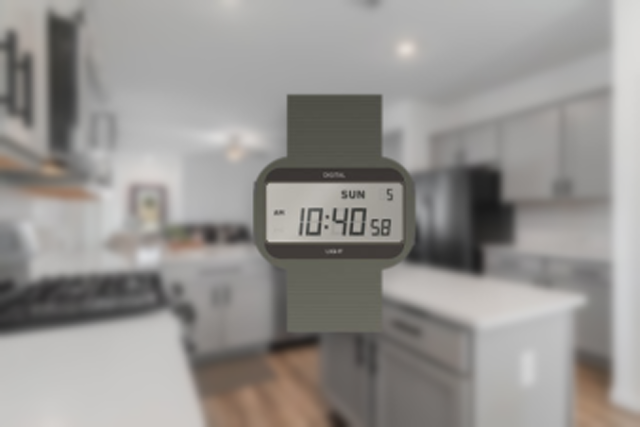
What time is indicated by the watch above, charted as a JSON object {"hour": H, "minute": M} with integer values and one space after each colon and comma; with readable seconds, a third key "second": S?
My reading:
{"hour": 10, "minute": 40, "second": 58}
